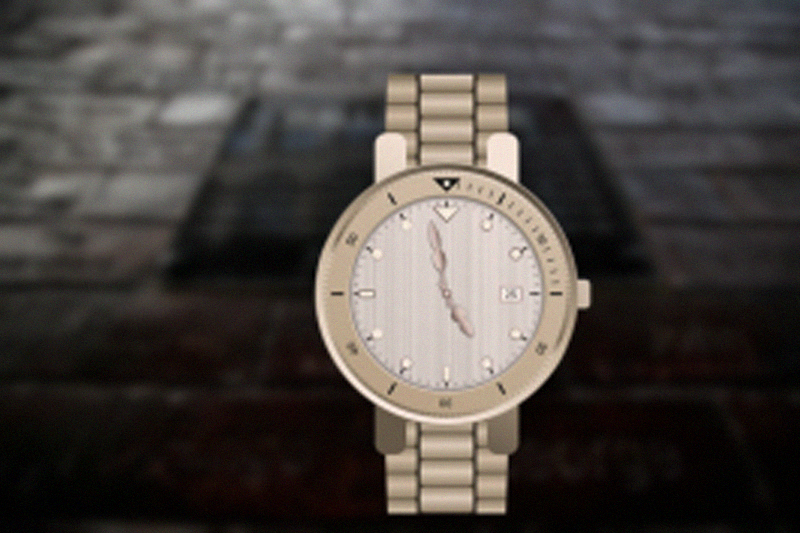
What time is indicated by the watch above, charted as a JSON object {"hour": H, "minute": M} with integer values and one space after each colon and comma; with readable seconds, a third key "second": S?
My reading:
{"hour": 4, "minute": 58}
